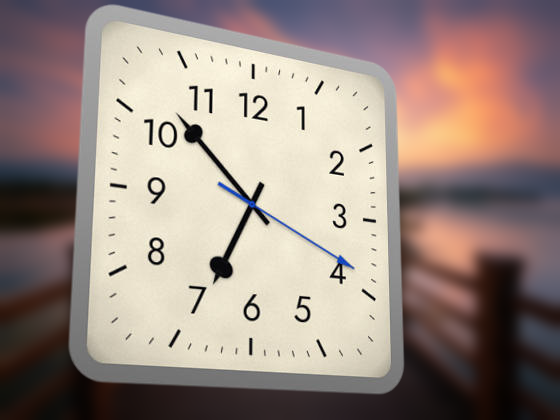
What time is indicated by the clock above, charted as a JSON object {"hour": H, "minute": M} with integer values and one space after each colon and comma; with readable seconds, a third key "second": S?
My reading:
{"hour": 6, "minute": 52, "second": 19}
